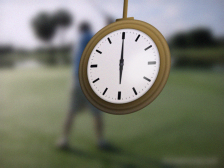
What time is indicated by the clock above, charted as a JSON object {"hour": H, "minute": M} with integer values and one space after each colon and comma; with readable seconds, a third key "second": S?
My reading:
{"hour": 6, "minute": 0}
